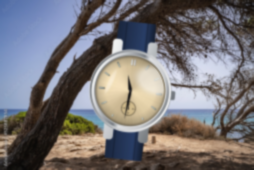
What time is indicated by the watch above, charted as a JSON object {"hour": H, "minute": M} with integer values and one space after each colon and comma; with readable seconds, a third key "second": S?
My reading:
{"hour": 11, "minute": 31}
